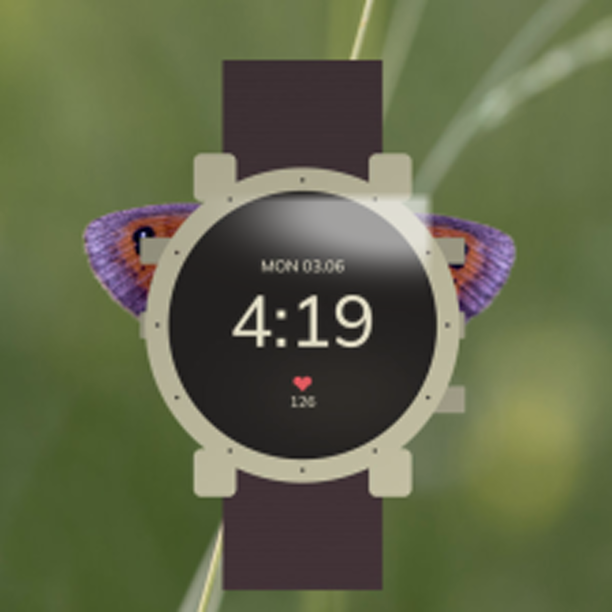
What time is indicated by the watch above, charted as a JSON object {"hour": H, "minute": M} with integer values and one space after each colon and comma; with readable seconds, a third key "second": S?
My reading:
{"hour": 4, "minute": 19}
